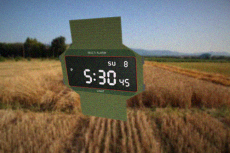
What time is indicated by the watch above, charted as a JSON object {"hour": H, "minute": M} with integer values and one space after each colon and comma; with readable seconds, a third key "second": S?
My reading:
{"hour": 5, "minute": 30, "second": 45}
